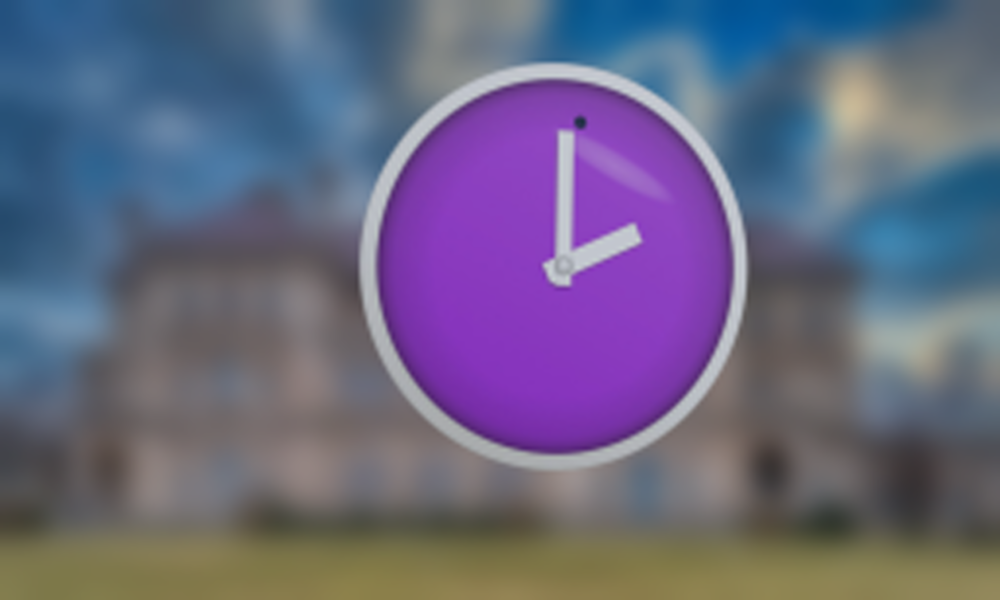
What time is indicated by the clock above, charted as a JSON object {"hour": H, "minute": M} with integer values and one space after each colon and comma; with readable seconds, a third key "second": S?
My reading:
{"hour": 1, "minute": 59}
